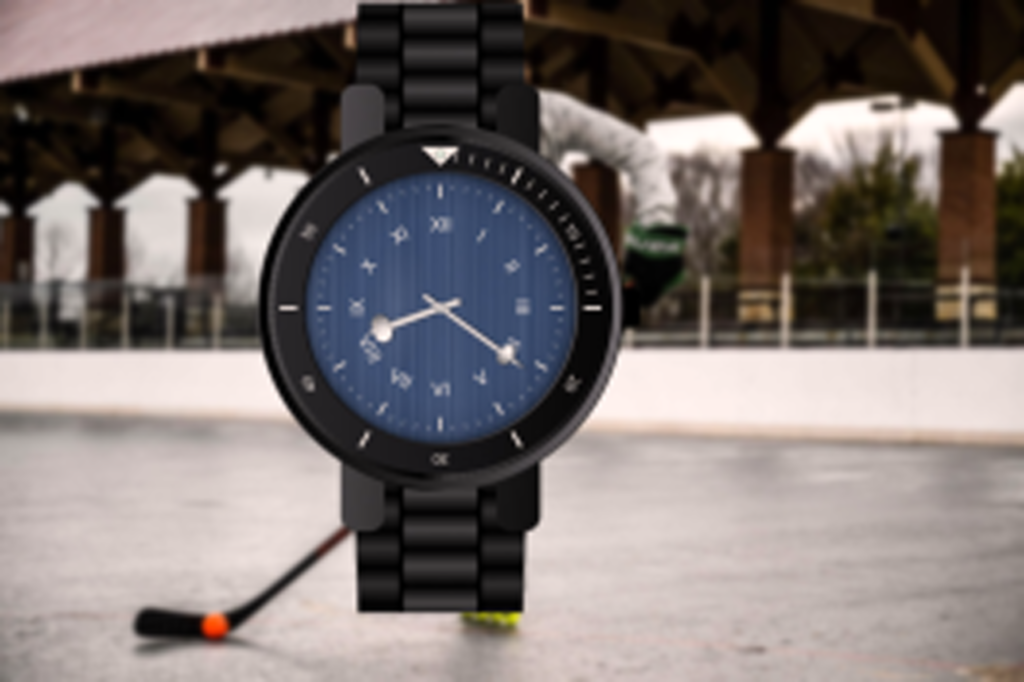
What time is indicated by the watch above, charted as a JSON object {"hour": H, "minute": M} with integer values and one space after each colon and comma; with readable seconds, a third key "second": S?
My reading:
{"hour": 8, "minute": 21}
